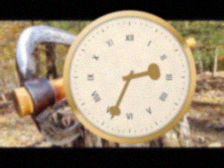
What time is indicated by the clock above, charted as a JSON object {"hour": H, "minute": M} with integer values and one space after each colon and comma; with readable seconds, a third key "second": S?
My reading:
{"hour": 2, "minute": 34}
